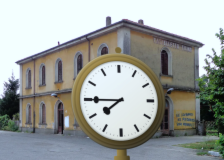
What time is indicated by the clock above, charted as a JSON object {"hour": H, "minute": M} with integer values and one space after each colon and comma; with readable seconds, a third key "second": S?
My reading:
{"hour": 7, "minute": 45}
